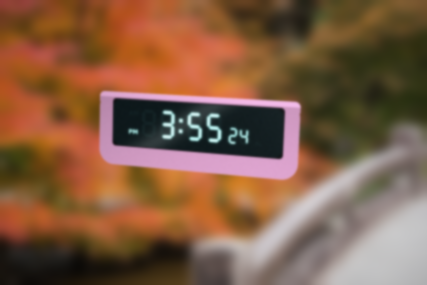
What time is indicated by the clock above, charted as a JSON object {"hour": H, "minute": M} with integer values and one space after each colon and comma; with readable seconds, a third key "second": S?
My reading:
{"hour": 3, "minute": 55, "second": 24}
